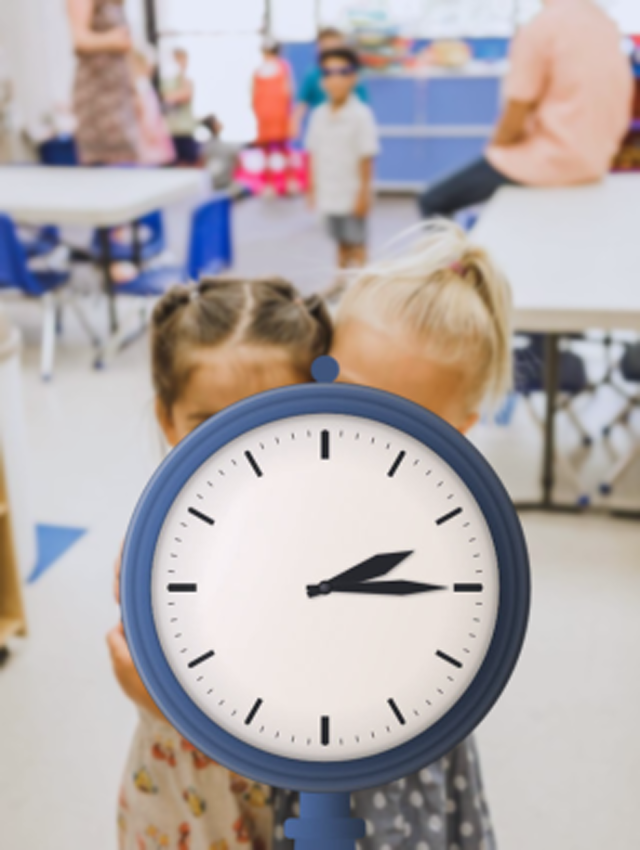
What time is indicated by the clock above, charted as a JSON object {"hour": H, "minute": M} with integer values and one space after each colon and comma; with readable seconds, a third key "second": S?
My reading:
{"hour": 2, "minute": 15}
